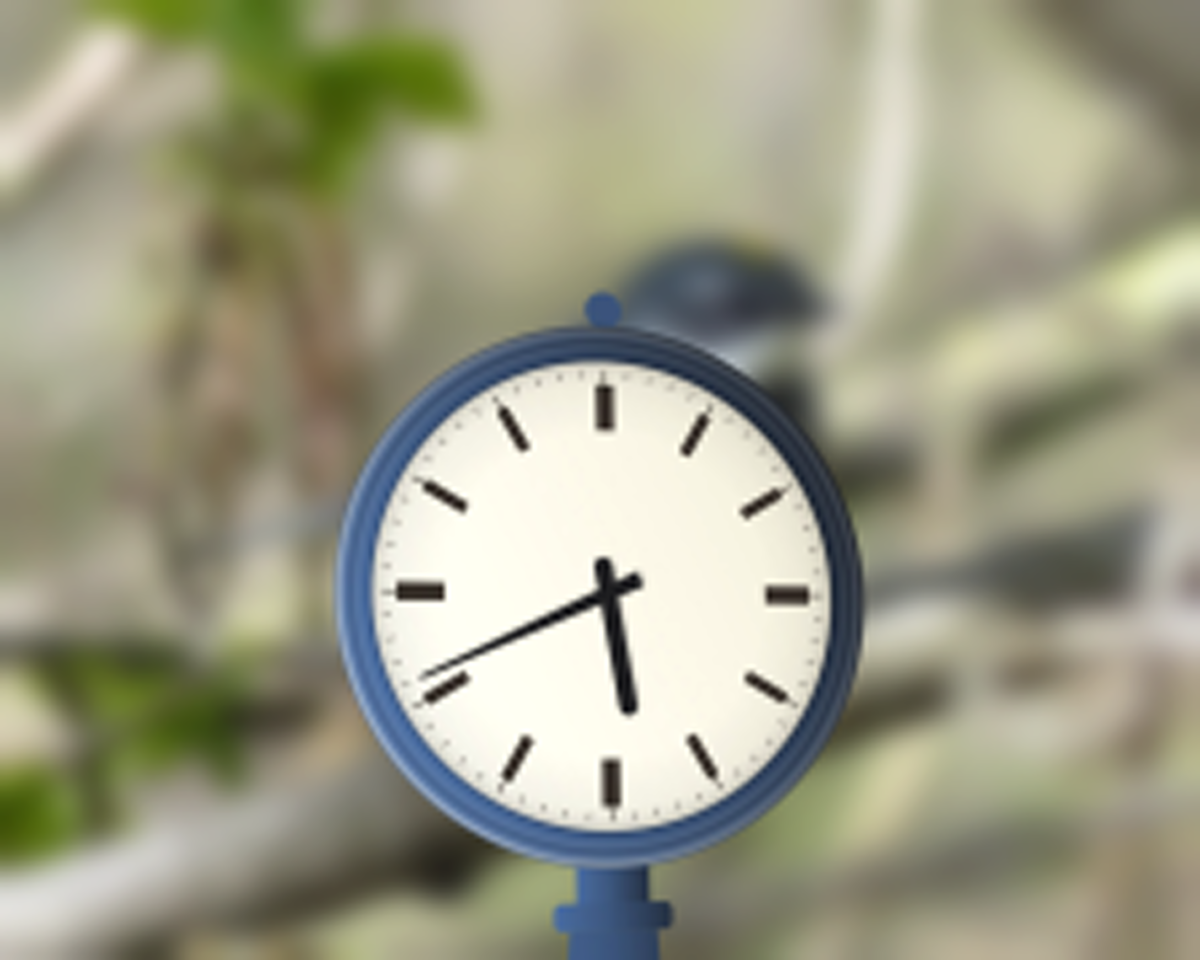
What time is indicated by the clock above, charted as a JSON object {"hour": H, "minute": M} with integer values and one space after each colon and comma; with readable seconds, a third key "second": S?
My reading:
{"hour": 5, "minute": 41}
